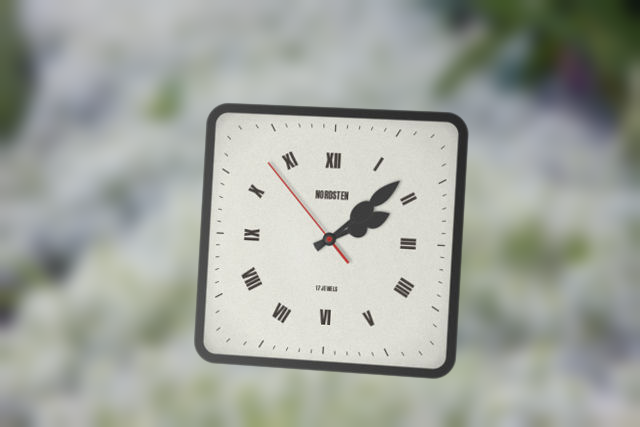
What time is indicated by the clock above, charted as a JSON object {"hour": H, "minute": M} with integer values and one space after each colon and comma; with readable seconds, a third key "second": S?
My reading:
{"hour": 2, "minute": 7, "second": 53}
